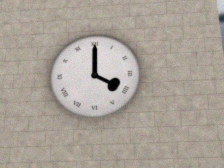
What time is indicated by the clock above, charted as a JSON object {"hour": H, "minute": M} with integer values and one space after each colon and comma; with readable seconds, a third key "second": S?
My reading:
{"hour": 4, "minute": 0}
